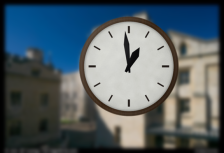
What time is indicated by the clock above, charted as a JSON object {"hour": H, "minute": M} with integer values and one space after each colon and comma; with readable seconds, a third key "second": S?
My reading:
{"hour": 12, "minute": 59}
